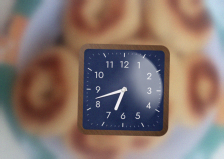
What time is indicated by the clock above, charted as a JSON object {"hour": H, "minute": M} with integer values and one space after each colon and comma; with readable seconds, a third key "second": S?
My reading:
{"hour": 6, "minute": 42}
